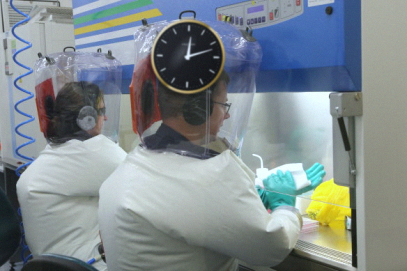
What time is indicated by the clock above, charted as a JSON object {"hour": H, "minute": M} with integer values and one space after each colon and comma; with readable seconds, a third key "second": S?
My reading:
{"hour": 12, "minute": 12}
